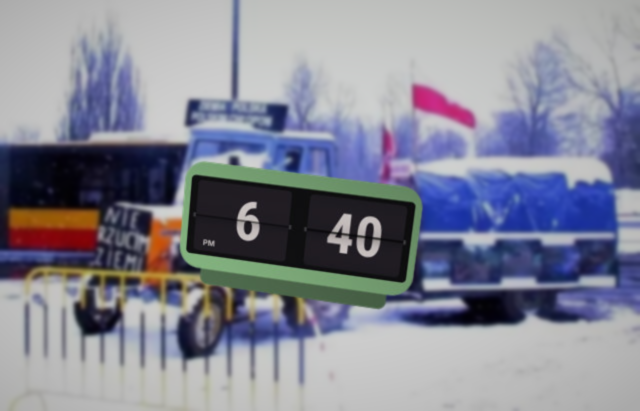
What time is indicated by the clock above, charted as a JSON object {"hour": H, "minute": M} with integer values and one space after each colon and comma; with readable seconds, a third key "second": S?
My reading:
{"hour": 6, "minute": 40}
